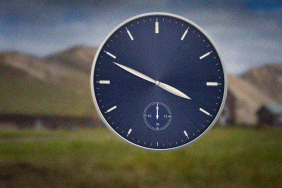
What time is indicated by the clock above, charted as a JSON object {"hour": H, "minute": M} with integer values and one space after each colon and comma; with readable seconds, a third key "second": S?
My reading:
{"hour": 3, "minute": 49}
